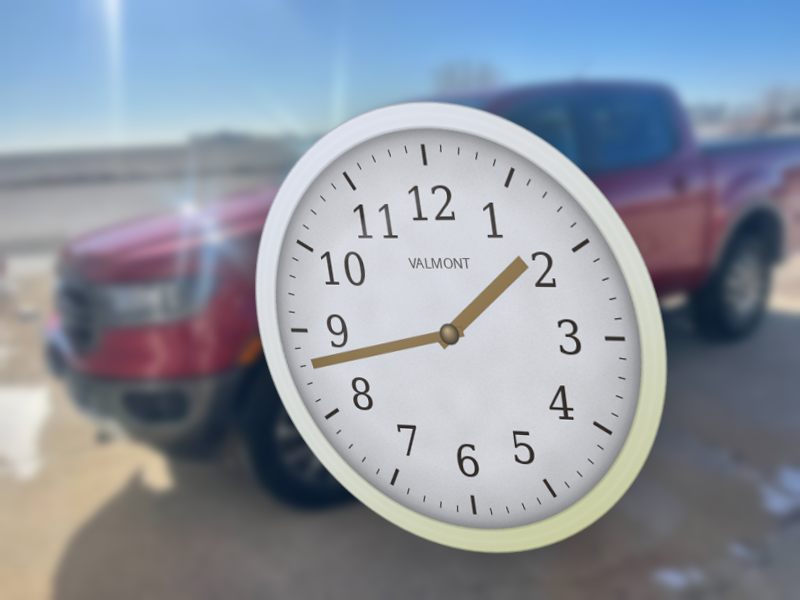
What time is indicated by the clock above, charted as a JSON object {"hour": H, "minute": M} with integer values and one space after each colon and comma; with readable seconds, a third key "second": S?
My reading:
{"hour": 1, "minute": 43}
